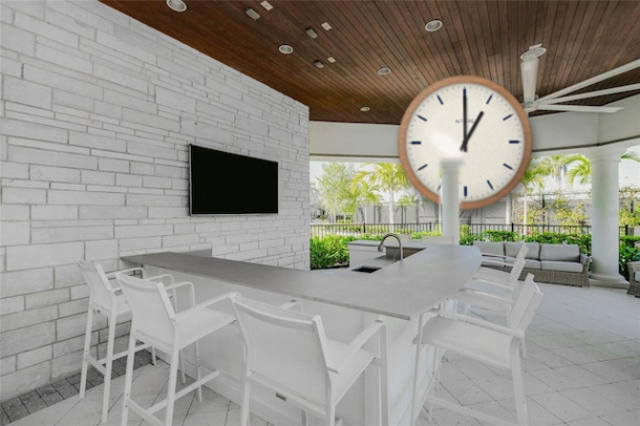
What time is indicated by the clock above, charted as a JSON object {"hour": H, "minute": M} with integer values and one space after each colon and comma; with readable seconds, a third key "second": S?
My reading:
{"hour": 1, "minute": 0}
